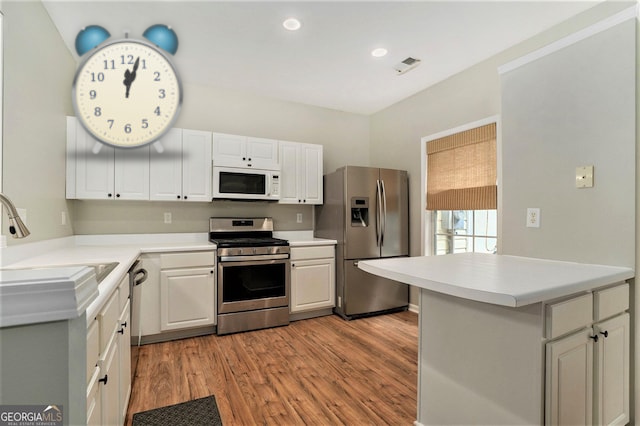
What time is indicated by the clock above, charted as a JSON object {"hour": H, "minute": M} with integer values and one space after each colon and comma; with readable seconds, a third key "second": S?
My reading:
{"hour": 12, "minute": 3}
